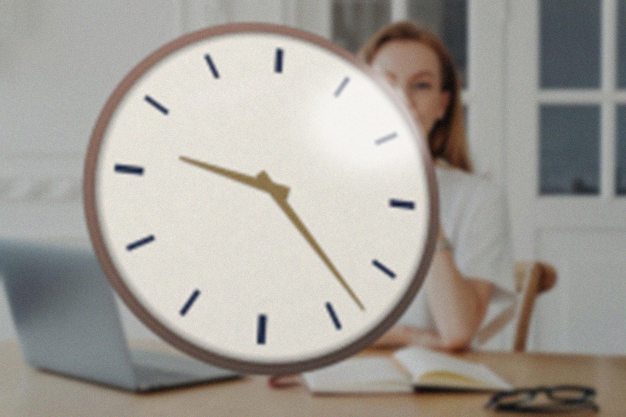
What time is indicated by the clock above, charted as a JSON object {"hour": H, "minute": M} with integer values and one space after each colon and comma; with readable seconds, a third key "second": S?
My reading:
{"hour": 9, "minute": 23}
